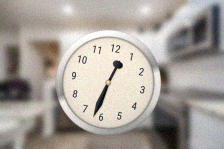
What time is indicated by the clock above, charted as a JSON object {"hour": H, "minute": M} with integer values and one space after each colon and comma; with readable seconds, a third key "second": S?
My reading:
{"hour": 12, "minute": 32}
